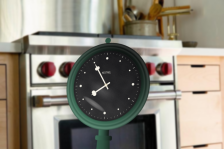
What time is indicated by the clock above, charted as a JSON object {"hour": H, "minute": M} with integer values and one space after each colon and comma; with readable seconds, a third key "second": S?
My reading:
{"hour": 7, "minute": 55}
